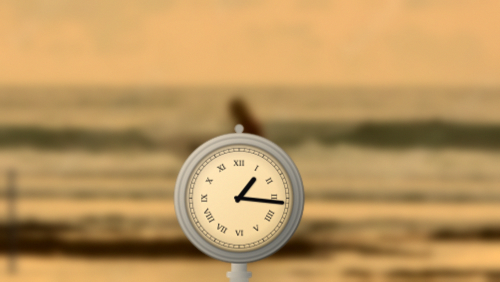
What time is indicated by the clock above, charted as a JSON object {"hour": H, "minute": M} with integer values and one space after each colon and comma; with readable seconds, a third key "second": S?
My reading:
{"hour": 1, "minute": 16}
